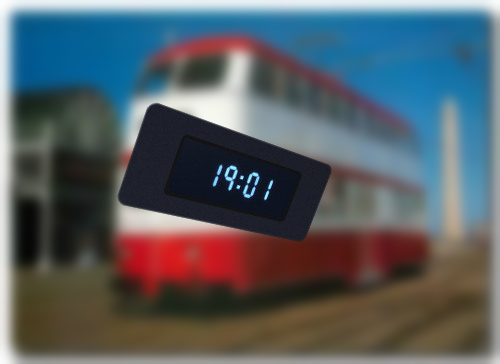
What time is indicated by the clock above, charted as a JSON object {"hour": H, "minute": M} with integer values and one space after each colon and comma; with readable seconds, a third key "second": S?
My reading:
{"hour": 19, "minute": 1}
